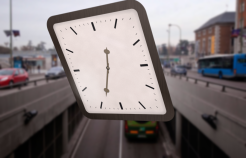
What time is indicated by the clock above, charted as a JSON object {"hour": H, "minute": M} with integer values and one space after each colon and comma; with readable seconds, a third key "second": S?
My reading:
{"hour": 12, "minute": 34}
